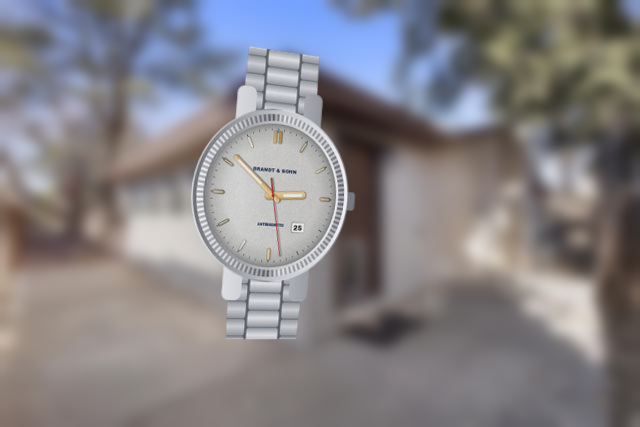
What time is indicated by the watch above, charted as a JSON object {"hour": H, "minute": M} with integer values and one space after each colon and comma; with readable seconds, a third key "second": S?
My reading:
{"hour": 2, "minute": 51, "second": 28}
